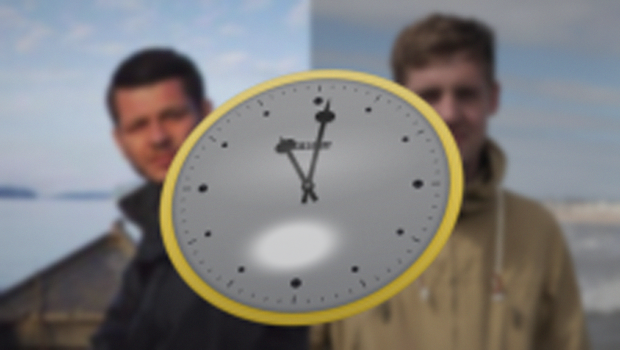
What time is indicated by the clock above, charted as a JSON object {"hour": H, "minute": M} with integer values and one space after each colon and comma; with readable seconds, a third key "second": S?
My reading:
{"hour": 11, "minute": 1}
